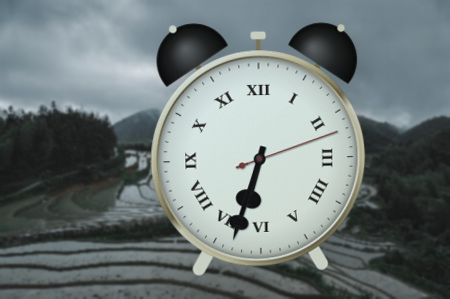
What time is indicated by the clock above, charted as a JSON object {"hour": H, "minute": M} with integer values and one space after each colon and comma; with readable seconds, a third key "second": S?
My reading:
{"hour": 6, "minute": 33, "second": 12}
